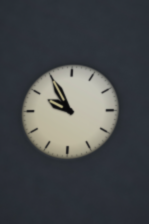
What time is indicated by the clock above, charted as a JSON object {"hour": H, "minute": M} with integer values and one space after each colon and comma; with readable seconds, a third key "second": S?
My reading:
{"hour": 9, "minute": 55}
